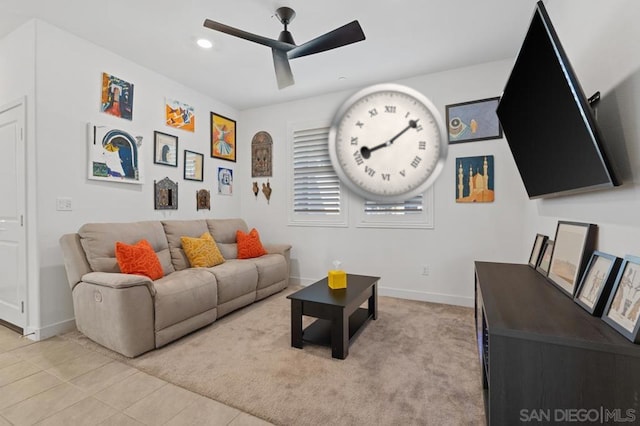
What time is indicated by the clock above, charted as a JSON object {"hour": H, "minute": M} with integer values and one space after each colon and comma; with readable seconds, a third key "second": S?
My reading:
{"hour": 8, "minute": 8}
